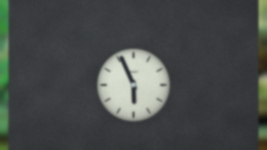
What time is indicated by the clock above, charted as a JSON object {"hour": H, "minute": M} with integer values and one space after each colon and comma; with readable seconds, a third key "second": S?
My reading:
{"hour": 5, "minute": 56}
